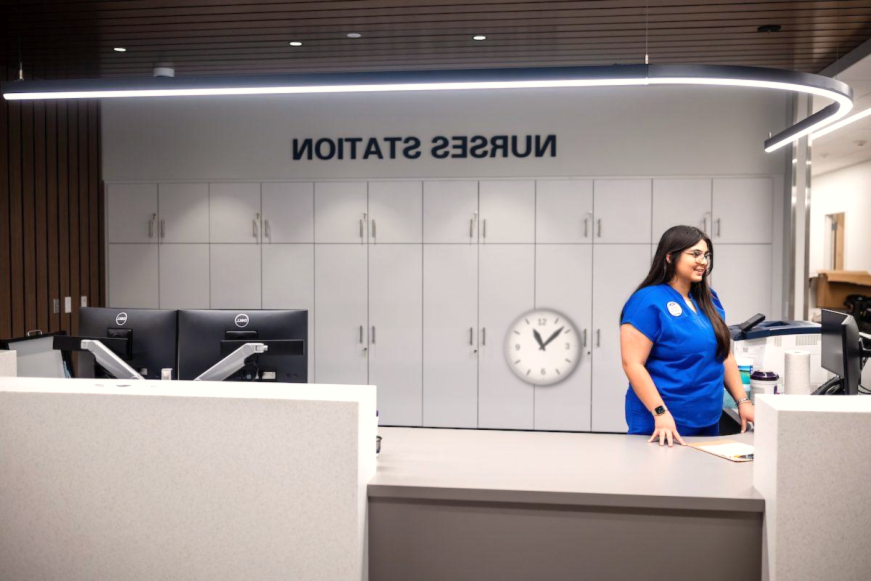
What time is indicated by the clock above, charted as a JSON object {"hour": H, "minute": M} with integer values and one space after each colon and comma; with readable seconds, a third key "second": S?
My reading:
{"hour": 11, "minute": 8}
